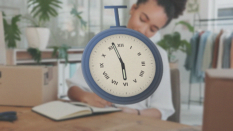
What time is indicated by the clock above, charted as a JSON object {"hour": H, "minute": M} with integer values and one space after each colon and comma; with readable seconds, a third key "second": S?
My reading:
{"hour": 5, "minute": 57}
